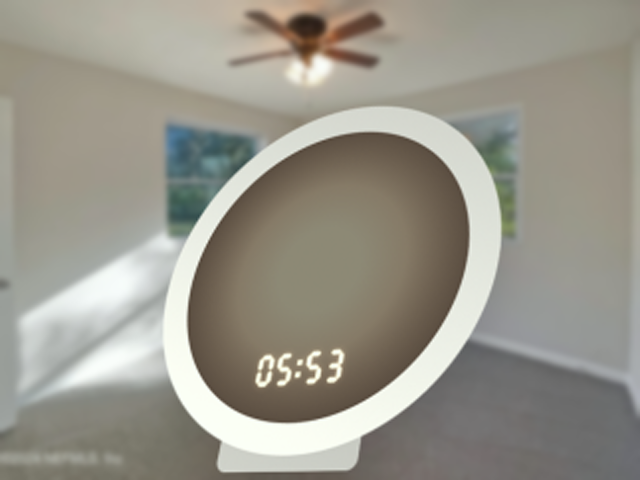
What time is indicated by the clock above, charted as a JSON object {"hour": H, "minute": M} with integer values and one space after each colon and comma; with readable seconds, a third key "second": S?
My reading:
{"hour": 5, "minute": 53}
